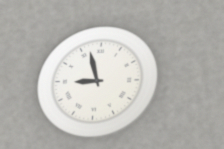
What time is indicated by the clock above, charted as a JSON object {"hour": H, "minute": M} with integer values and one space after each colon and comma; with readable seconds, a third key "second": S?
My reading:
{"hour": 8, "minute": 57}
